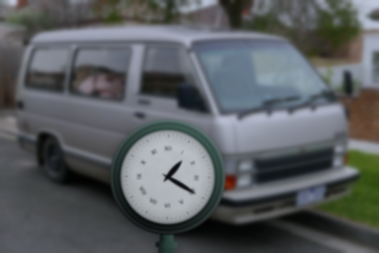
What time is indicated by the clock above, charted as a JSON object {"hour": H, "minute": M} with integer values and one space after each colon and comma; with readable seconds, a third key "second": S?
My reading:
{"hour": 1, "minute": 20}
